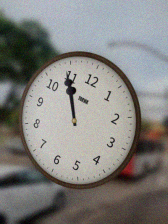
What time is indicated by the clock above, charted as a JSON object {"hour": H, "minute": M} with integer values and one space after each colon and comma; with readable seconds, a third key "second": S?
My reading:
{"hour": 10, "minute": 54}
